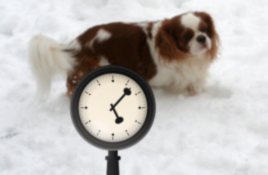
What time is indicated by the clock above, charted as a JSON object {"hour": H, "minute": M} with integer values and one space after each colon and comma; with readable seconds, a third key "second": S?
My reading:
{"hour": 5, "minute": 7}
